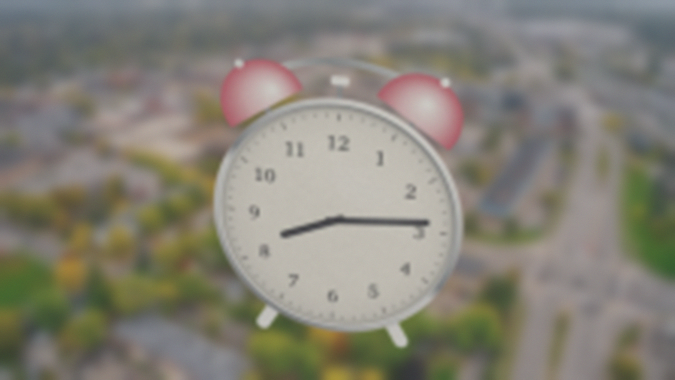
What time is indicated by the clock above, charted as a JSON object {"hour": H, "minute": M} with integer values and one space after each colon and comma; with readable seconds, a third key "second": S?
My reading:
{"hour": 8, "minute": 14}
